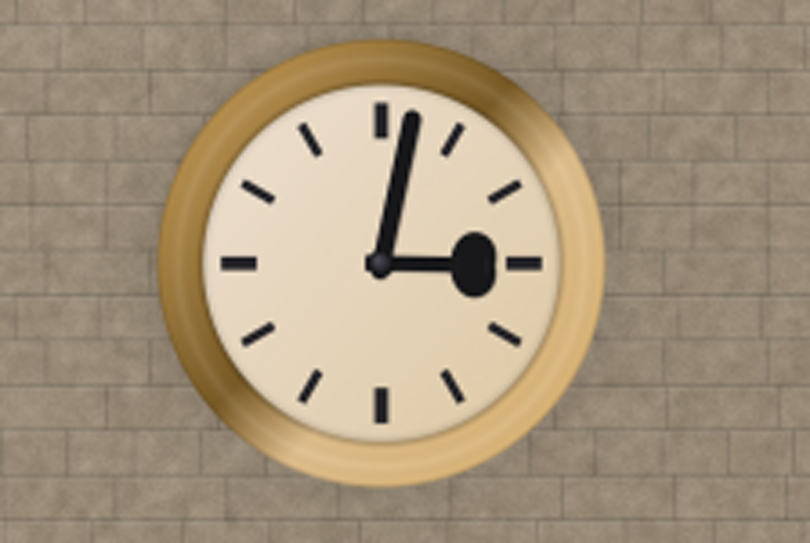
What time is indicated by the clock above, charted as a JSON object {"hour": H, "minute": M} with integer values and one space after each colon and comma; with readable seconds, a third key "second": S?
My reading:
{"hour": 3, "minute": 2}
